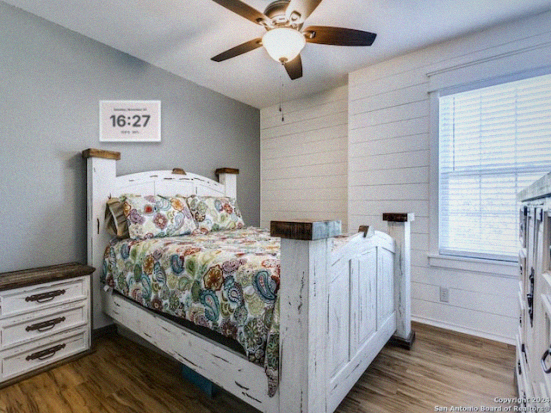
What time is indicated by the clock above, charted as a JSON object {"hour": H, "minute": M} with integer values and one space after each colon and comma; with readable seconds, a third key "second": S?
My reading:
{"hour": 16, "minute": 27}
